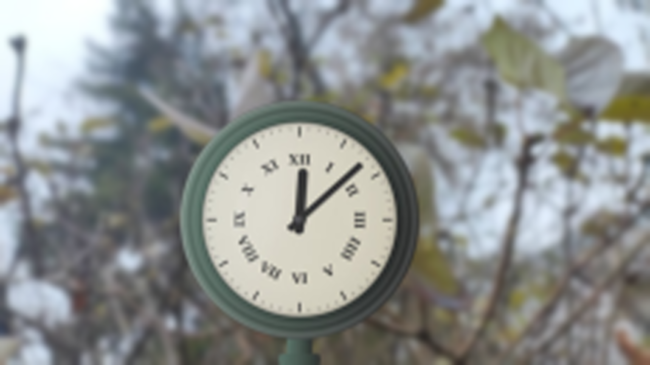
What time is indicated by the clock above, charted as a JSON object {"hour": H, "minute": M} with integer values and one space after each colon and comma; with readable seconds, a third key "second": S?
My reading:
{"hour": 12, "minute": 8}
